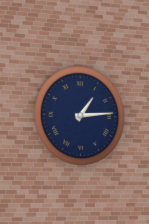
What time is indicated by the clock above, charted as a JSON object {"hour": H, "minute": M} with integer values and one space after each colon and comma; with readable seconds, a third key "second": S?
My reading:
{"hour": 1, "minute": 14}
